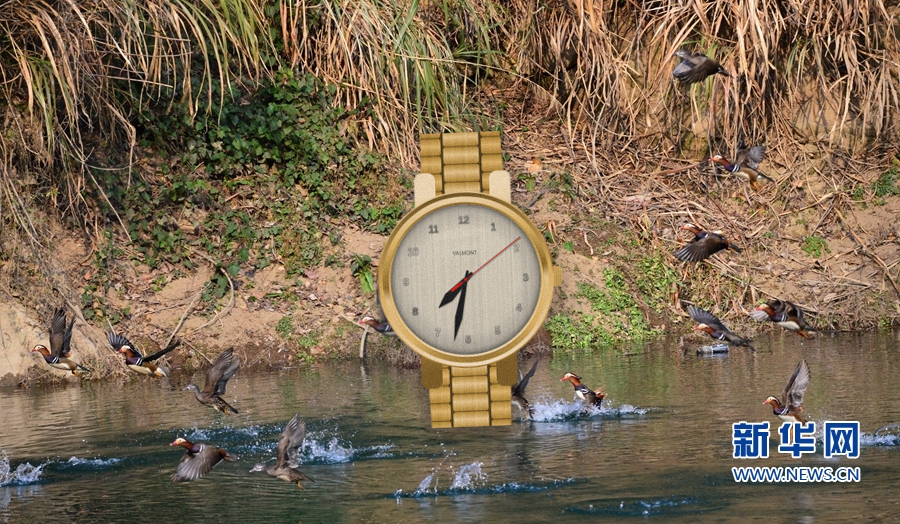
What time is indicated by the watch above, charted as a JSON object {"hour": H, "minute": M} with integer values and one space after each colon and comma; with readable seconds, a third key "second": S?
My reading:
{"hour": 7, "minute": 32, "second": 9}
